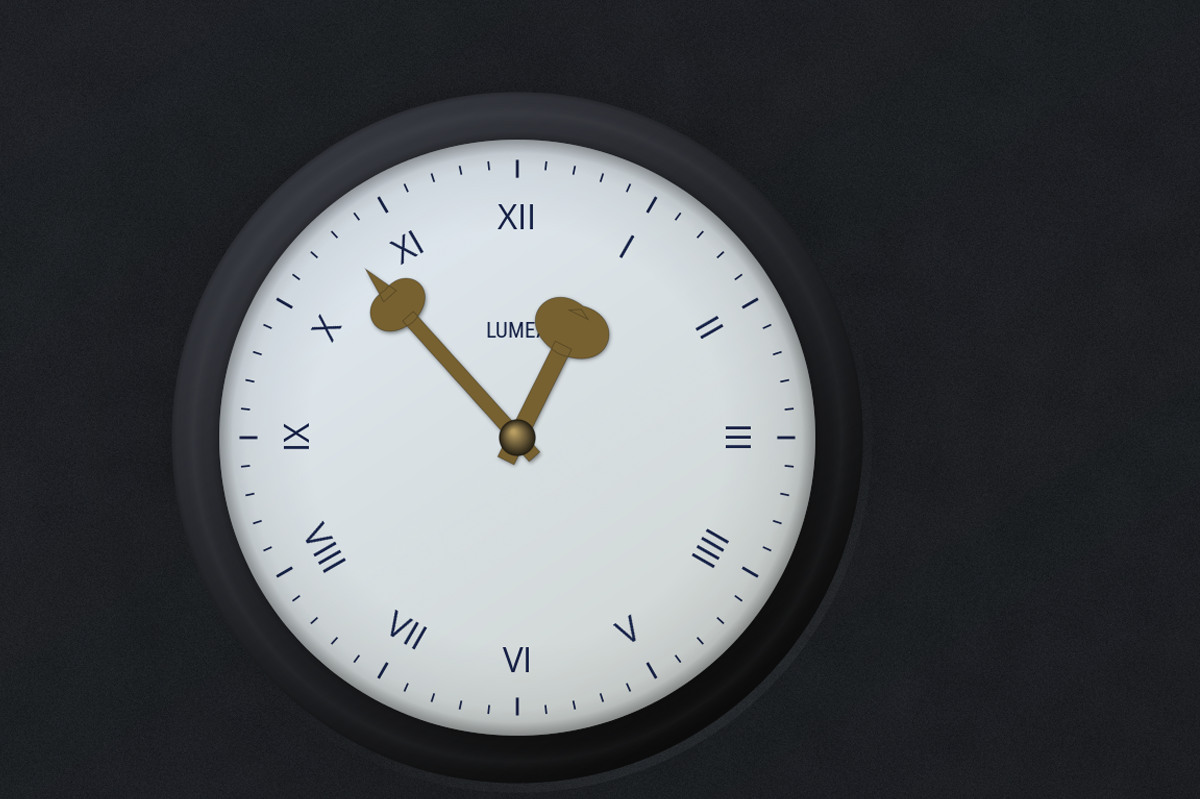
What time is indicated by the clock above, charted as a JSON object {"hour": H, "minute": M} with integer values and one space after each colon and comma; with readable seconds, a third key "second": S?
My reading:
{"hour": 12, "minute": 53}
